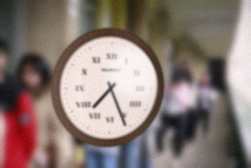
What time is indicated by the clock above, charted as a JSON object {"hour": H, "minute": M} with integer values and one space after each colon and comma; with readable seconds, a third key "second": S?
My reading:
{"hour": 7, "minute": 26}
